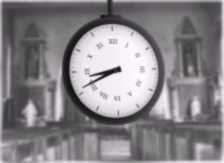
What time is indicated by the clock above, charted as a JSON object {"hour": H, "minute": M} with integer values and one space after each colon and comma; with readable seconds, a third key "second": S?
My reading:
{"hour": 8, "minute": 41}
